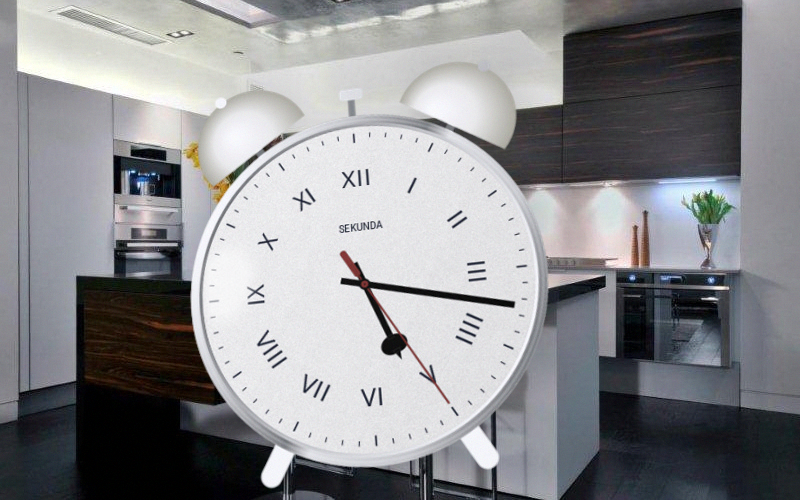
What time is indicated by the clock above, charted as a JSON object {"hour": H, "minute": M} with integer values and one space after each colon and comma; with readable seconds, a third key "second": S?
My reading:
{"hour": 5, "minute": 17, "second": 25}
